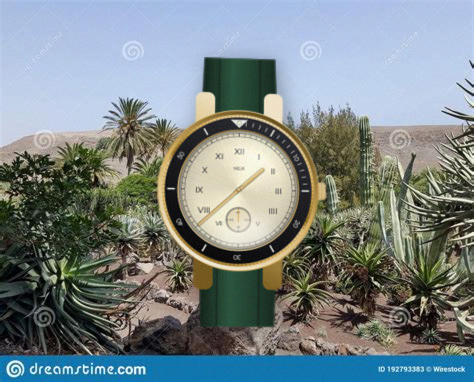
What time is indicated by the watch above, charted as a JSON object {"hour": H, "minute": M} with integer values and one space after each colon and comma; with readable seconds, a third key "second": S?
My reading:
{"hour": 1, "minute": 38}
